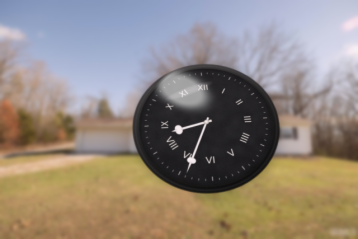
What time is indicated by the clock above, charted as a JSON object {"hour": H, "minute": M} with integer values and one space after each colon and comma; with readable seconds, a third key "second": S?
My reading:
{"hour": 8, "minute": 34}
